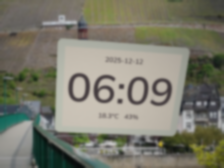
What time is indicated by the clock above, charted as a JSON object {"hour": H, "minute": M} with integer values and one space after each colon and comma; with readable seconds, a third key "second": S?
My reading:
{"hour": 6, "minute": 9}
